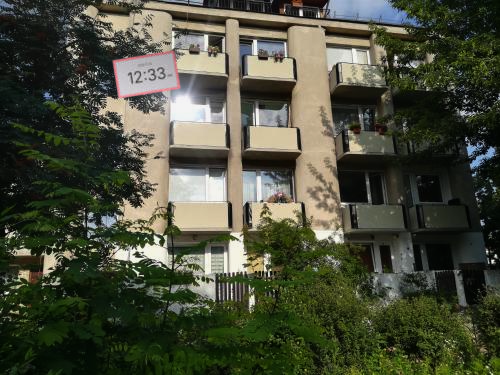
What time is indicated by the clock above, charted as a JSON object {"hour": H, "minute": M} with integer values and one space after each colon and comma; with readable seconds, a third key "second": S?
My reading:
{"hour": 12, "minute": 33}
